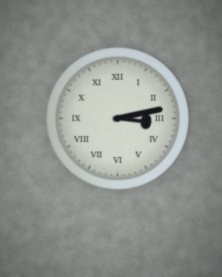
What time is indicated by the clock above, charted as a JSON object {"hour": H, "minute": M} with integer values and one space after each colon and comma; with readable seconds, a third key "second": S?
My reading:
{"hour": 3, "minute": 13}
